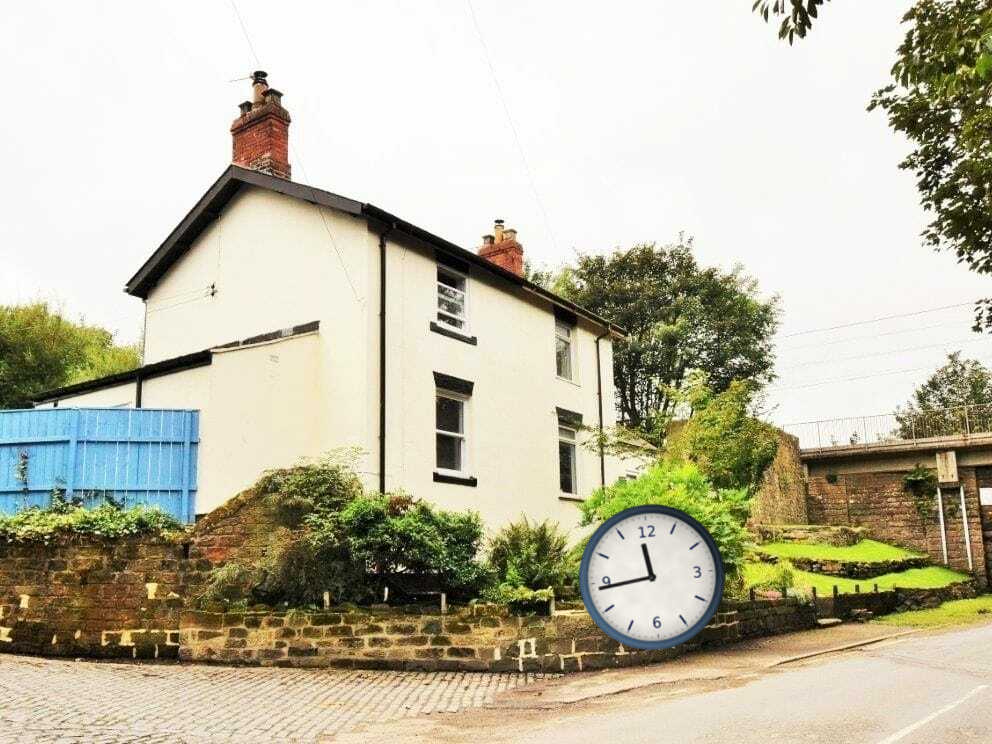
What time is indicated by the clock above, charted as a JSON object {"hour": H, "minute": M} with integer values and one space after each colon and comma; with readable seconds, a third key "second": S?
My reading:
{"hour": 11, "minute": 44}
